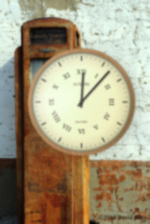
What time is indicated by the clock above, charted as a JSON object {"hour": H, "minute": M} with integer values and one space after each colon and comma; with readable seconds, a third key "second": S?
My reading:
{"hour": 12, "minute": 7}
